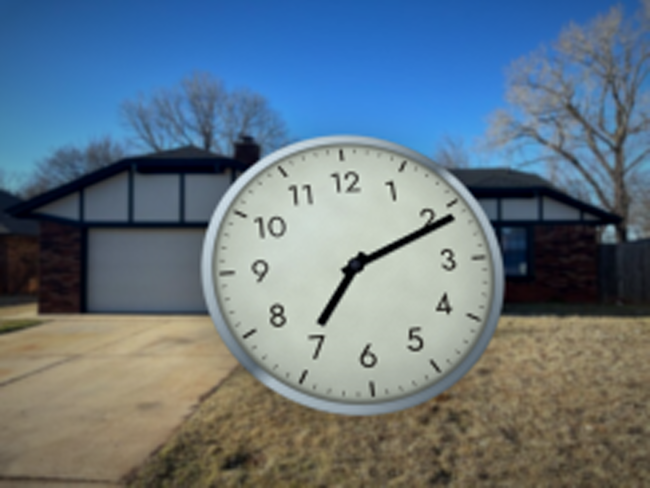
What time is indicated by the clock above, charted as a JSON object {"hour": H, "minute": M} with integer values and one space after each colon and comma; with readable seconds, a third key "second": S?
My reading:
{"hour": 7, "minute": 11}
